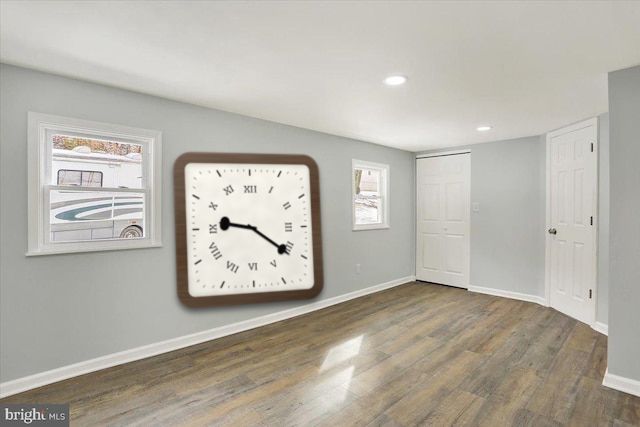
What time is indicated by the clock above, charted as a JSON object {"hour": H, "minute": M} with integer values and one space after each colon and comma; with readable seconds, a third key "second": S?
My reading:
{"hour": 9, "minute": 21}
